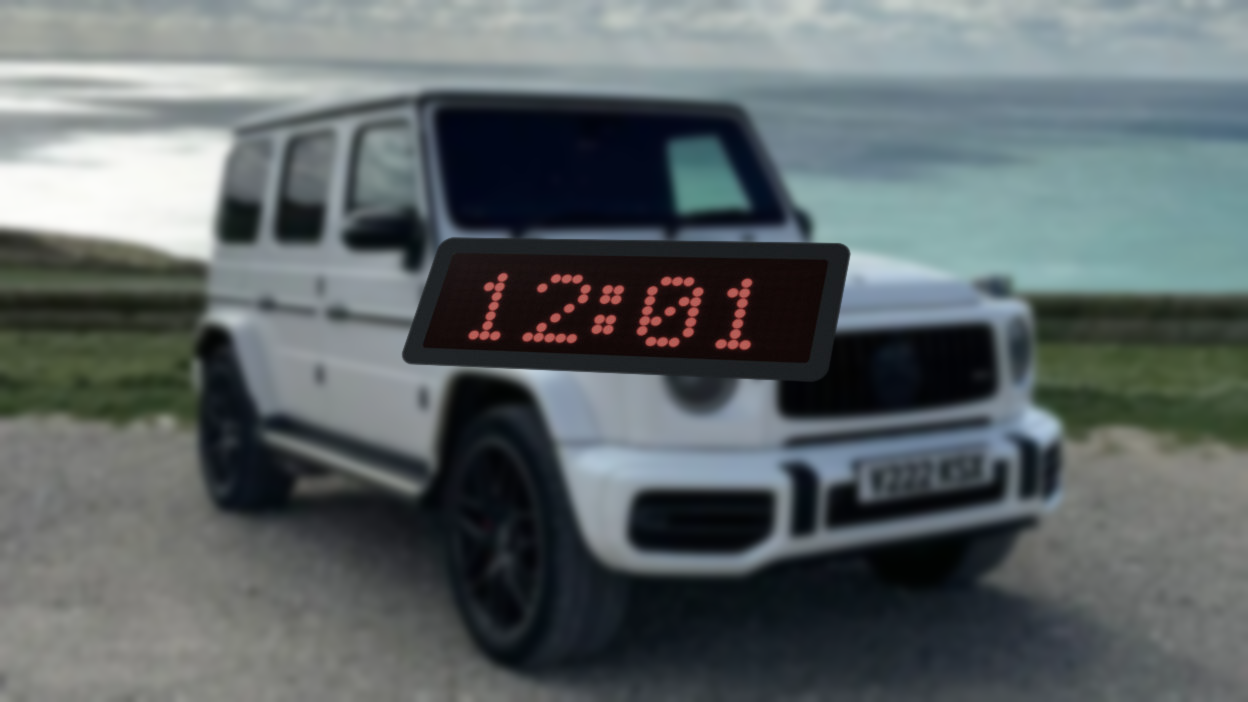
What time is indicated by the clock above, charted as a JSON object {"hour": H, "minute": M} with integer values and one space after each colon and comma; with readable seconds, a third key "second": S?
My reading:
{"hour": 12, "minute": 1}
